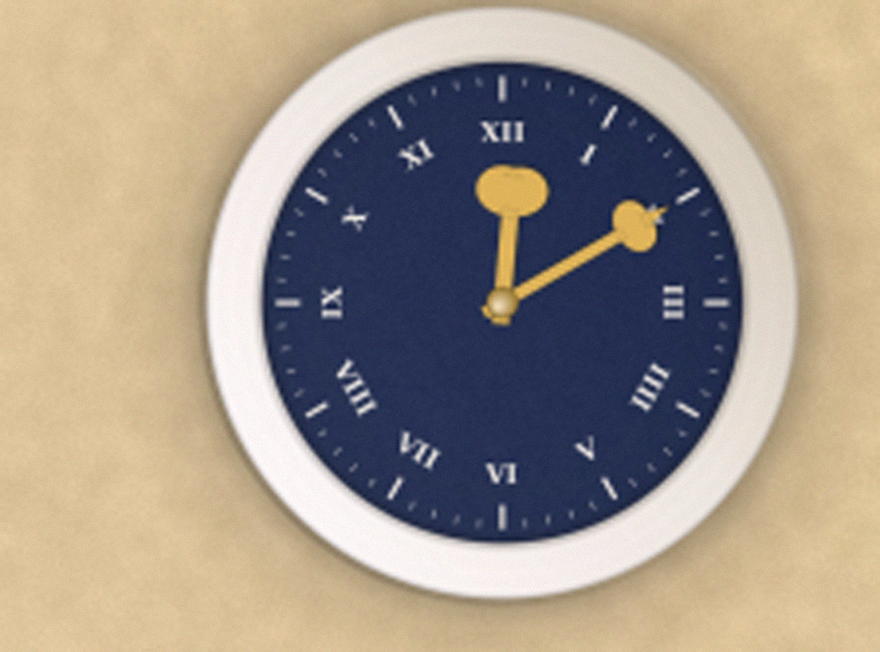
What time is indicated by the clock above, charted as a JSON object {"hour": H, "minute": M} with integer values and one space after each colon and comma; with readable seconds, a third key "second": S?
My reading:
{"hour": 12, "minute": 10}
